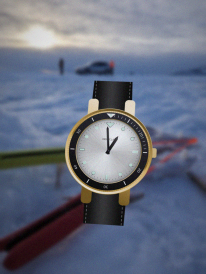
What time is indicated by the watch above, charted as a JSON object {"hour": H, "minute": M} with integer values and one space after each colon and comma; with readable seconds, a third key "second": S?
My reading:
{"hour": 12, "minute": 59}
